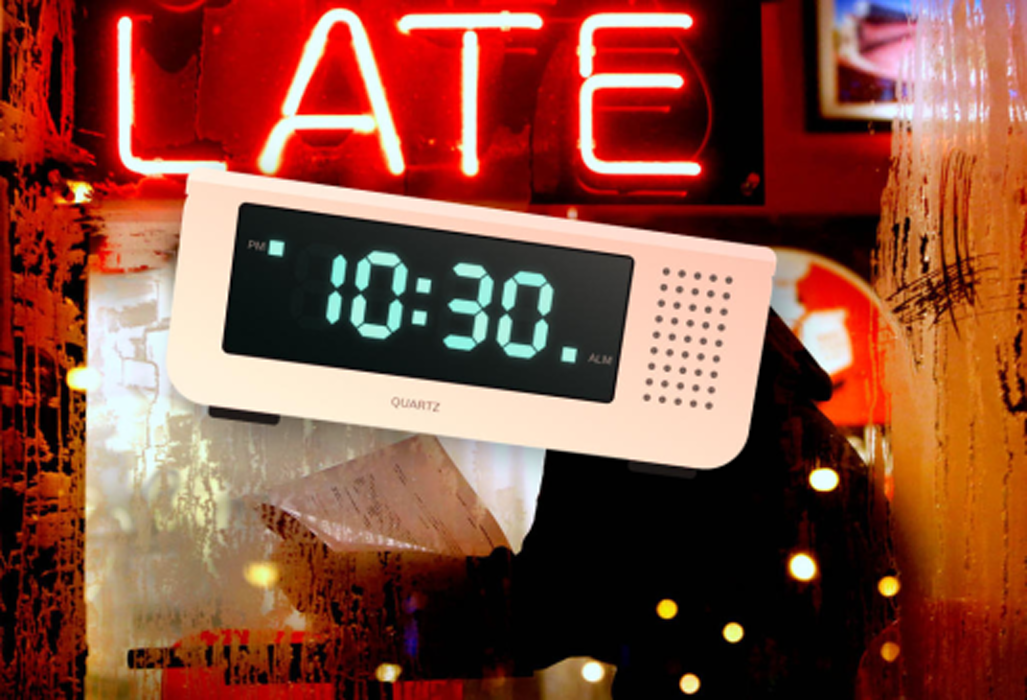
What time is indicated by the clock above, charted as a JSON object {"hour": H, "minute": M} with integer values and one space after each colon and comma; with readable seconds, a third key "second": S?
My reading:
{"hour": 10, "minute": 30}
